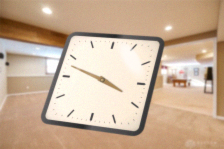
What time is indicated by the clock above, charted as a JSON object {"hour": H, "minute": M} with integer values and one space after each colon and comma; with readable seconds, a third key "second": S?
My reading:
{"hour": 3, "minute": 48}
